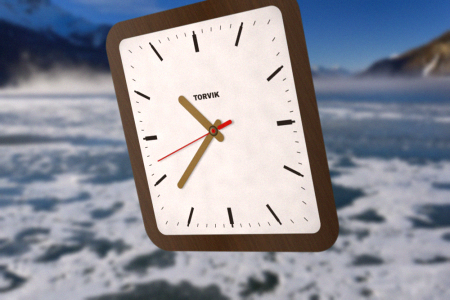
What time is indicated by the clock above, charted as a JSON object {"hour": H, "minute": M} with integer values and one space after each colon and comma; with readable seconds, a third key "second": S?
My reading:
{"hour": 10, "minute": 37, "second": 42}
